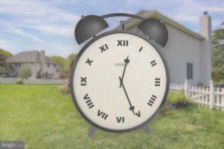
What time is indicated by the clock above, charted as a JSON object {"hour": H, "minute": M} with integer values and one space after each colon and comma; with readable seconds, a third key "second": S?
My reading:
{"hour": 12, "minute": 26}
